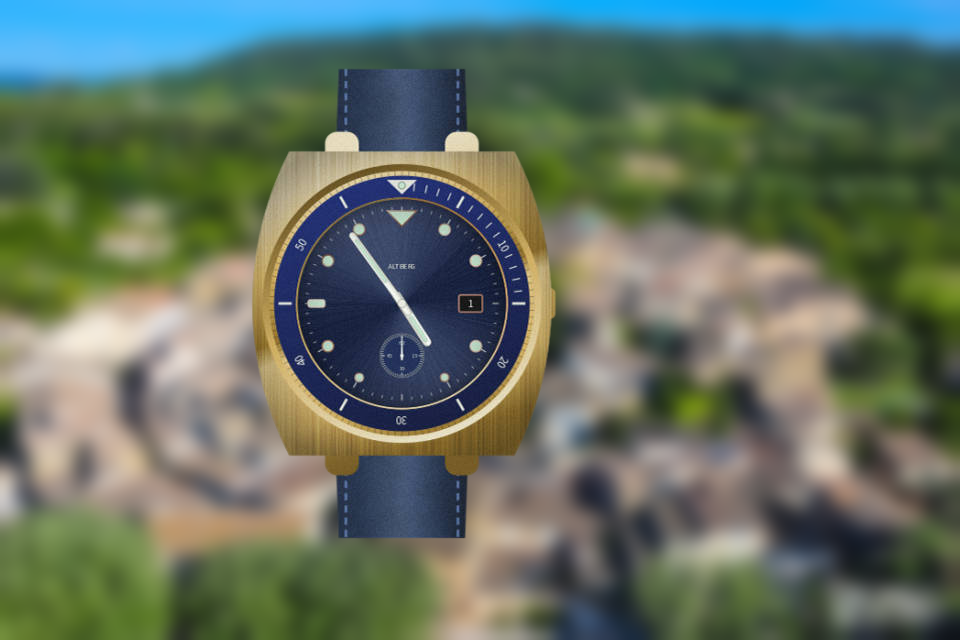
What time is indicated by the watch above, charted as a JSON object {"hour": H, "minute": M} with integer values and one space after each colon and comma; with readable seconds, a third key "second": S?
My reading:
{"hour": 4, "minute": 54}
